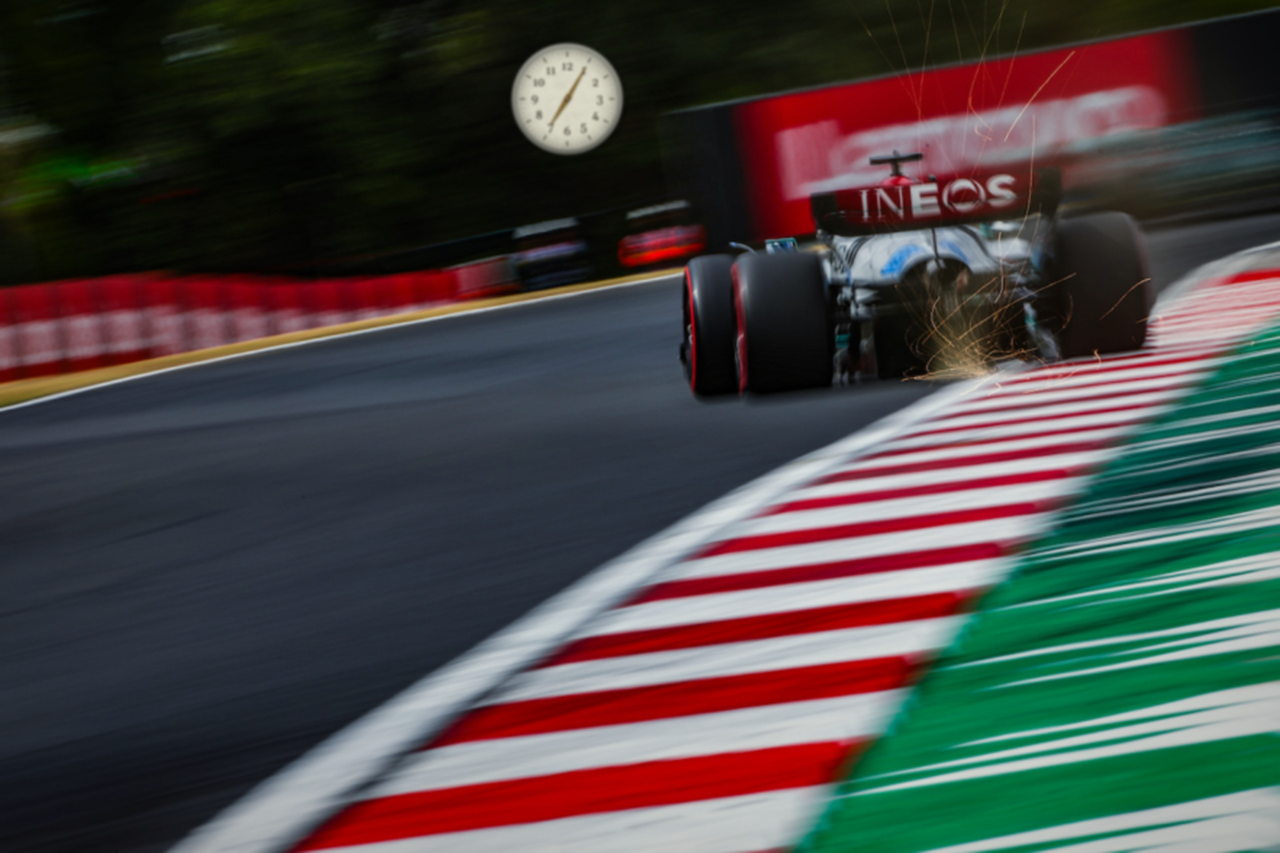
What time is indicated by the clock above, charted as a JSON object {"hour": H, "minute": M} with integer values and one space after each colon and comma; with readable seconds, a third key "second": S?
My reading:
{"hour": 7, "minute": 5}
